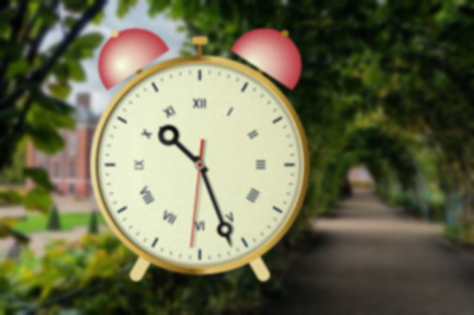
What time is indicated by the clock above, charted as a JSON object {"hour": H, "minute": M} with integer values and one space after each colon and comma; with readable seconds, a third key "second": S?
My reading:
{"hour": 10, "minute": 26, "second": 31}
